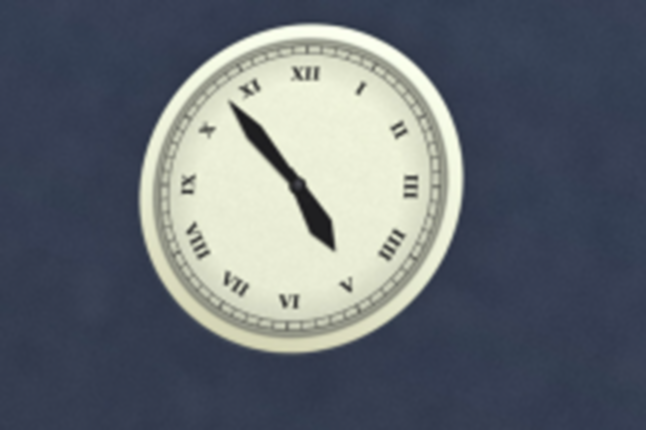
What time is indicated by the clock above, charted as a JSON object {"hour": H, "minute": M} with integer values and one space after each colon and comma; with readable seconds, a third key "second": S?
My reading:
{"hour": 4, "minute": 53}
